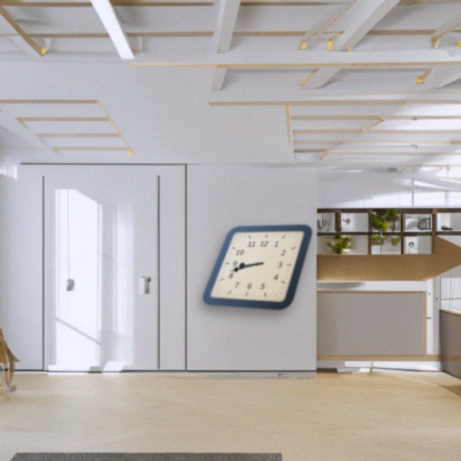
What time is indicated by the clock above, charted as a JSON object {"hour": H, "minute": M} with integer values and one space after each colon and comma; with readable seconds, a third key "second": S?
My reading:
{"hour": 8, "minute": 42}
